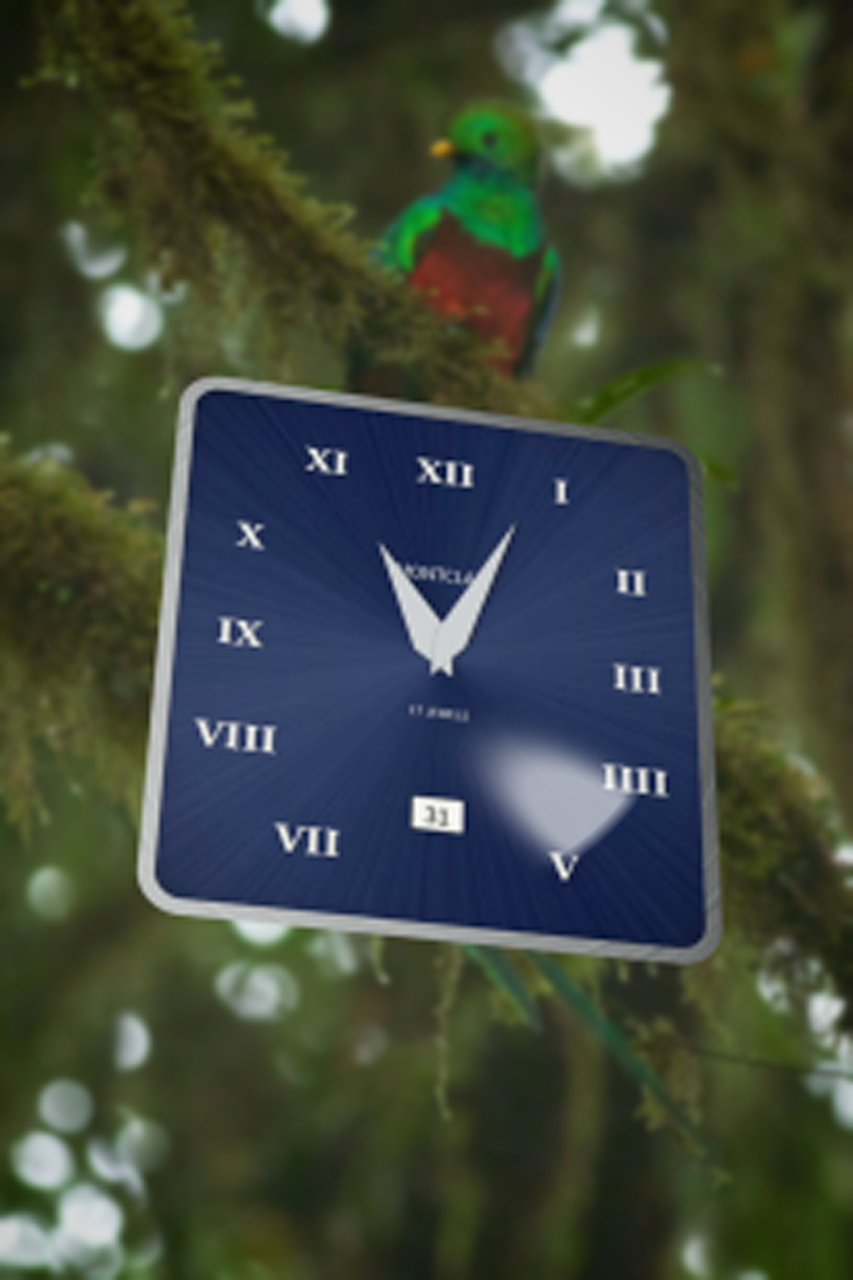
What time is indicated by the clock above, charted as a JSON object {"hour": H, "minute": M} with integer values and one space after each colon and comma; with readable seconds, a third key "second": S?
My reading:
{"hour": 11, "minute": 4}
